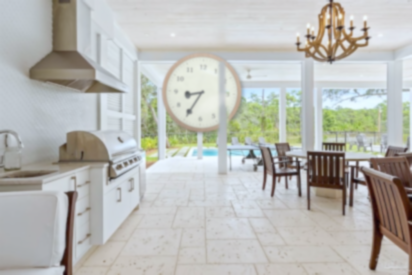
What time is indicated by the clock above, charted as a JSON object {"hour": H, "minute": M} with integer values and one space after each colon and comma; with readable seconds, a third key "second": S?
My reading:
{"hour": 8, "minute": 35}
